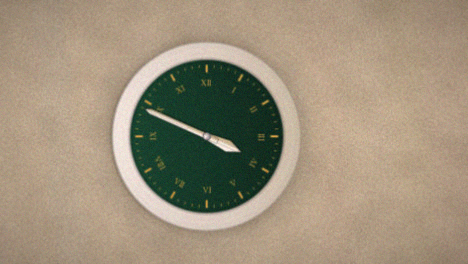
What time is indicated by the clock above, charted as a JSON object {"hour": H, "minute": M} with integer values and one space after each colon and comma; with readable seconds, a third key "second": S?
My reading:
{"hour": 3, "minute": 49}
